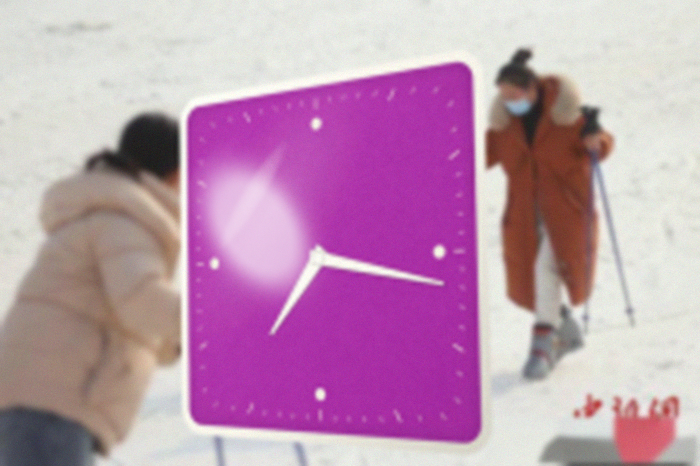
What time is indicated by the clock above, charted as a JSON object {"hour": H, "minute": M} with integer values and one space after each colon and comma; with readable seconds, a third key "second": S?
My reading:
{"hour": 7, "minute": 17}
